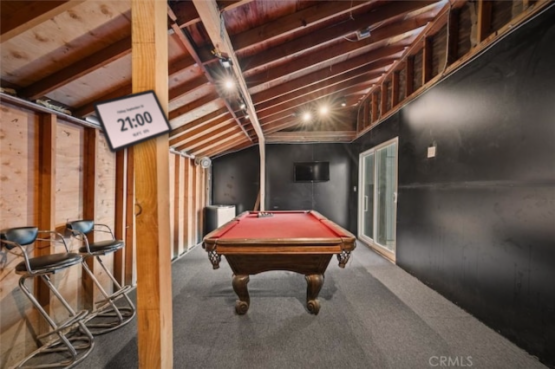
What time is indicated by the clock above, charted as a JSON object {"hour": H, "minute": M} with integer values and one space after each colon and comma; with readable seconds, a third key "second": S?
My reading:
{"hour": 21, "minute": 0}
